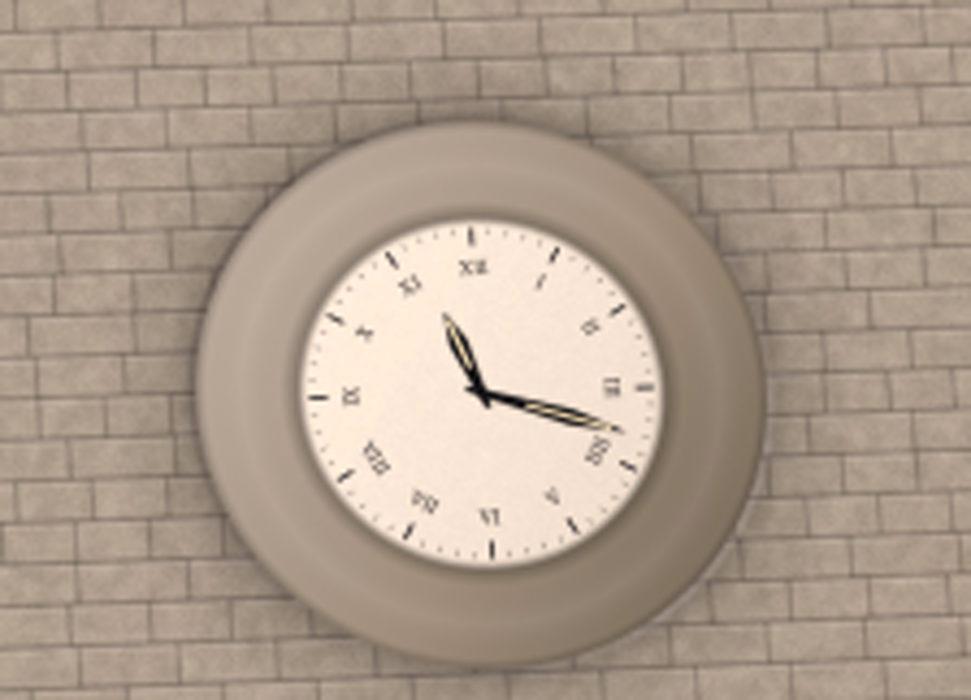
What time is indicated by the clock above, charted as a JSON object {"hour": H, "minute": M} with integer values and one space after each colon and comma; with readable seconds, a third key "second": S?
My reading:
{"hour": 11, "minute": 18}
